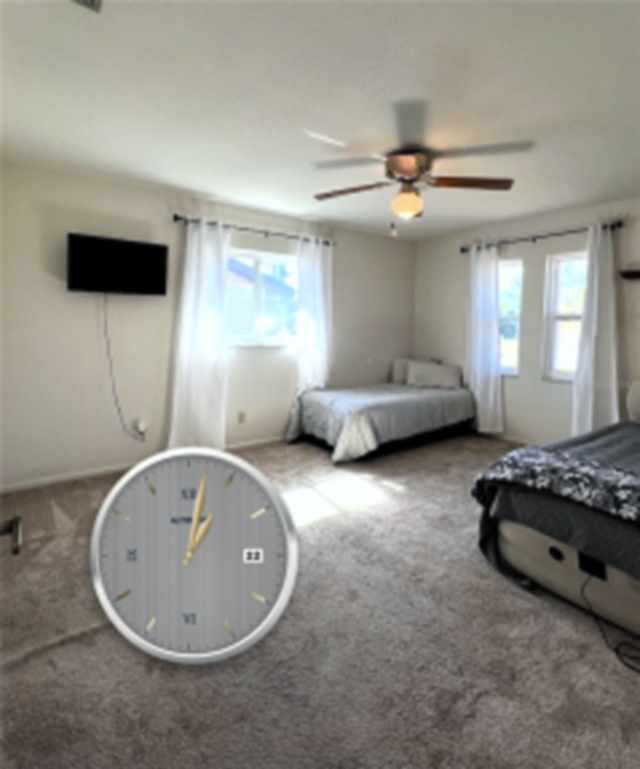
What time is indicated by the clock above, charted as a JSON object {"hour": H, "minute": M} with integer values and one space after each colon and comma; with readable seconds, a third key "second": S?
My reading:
{"hour": 1, "minute": 2}
